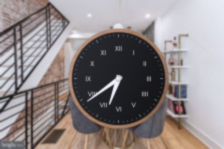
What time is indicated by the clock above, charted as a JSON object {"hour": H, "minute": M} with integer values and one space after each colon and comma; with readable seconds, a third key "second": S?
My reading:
{"hour": 6, "minute": 39}
